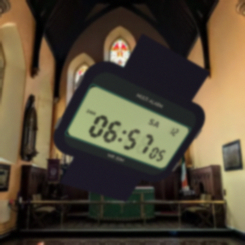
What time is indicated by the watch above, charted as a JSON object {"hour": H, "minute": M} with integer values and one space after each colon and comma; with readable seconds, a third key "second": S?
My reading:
{"hour": 6, "minute": 57, "second": 5}
